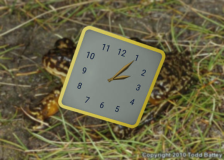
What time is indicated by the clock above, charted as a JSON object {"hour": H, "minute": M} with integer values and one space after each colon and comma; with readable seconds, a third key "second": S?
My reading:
{"hour": 2, "minute": 5}
